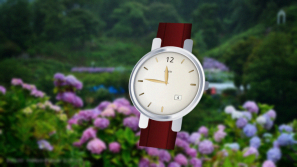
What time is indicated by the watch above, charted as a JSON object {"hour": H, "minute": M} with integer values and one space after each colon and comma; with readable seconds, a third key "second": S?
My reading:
{"hour": 11, "minute": 46}
